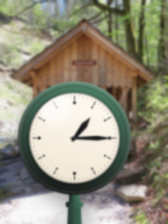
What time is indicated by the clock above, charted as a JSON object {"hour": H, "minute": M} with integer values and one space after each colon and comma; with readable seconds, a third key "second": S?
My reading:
{"hour": 1, "minute": 15}
